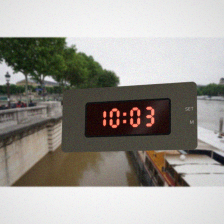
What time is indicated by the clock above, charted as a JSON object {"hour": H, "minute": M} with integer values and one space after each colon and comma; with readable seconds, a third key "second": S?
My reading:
{"hour": 10, "minute": 3}
